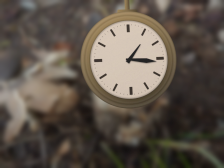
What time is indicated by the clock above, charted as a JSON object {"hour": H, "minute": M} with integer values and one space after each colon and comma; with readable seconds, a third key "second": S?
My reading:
{"hour": 1, "minute": 16}
